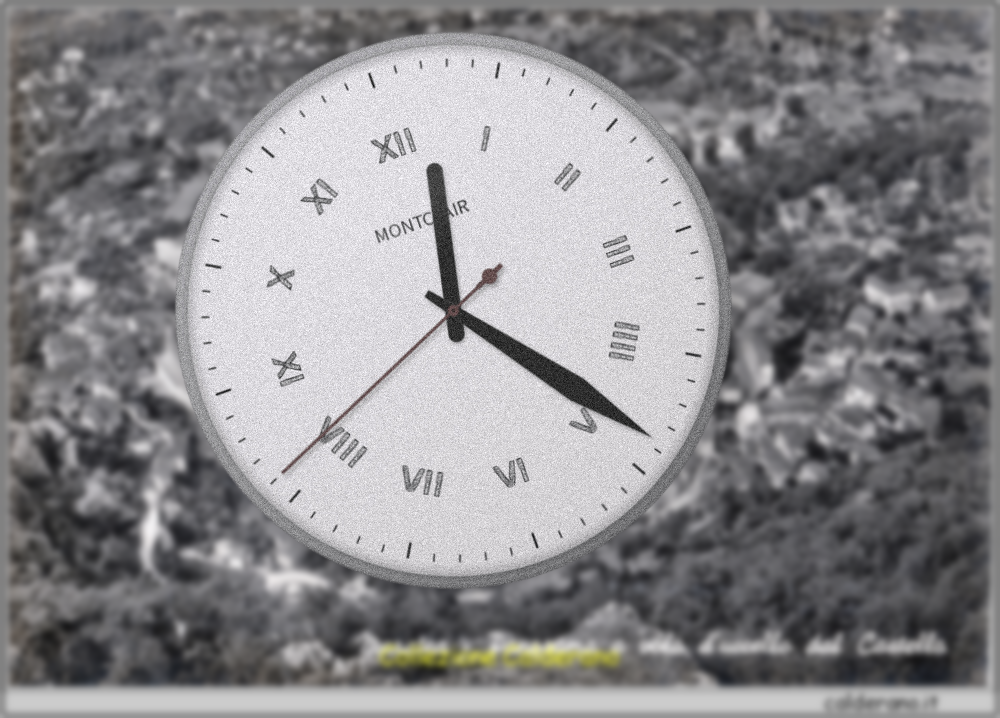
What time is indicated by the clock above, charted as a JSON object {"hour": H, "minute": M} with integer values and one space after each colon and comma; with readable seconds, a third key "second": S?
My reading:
{"hour": 12, "minute": 23, "second": 41}
